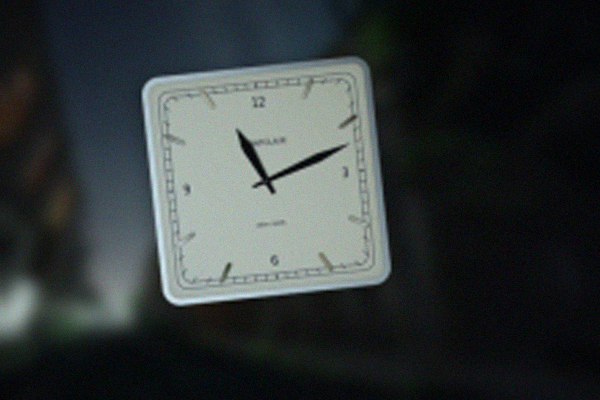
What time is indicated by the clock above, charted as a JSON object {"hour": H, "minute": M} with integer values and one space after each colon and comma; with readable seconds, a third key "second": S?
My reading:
{"hour": 11, "minute": 12}
